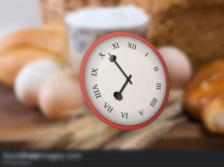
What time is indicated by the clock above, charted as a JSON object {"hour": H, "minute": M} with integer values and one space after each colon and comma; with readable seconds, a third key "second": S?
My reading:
{"hour": 6, "minute": 52}
